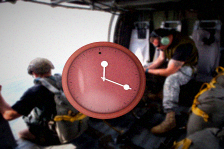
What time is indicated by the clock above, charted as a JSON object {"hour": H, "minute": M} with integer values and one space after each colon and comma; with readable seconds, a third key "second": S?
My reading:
{"hour": 12, "minute": 20}
